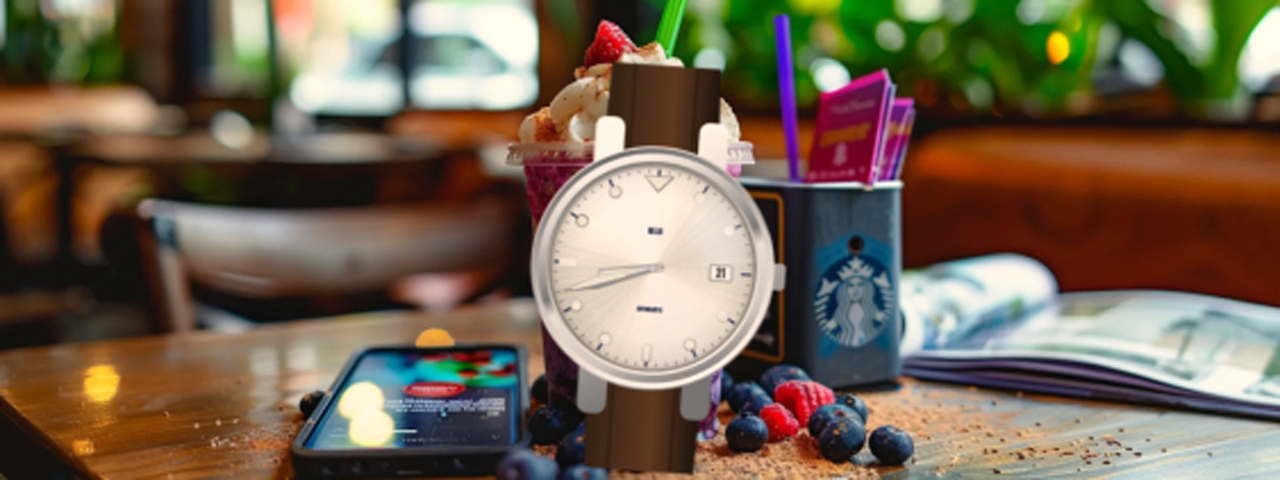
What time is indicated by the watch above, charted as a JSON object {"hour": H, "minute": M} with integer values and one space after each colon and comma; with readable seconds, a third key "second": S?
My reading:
{"hour": 8, "minute": 42}
